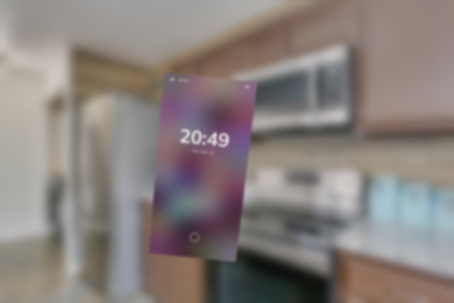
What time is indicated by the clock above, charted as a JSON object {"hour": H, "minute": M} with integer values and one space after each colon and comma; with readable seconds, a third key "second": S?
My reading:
{"hour": 20, "minute": 49}
